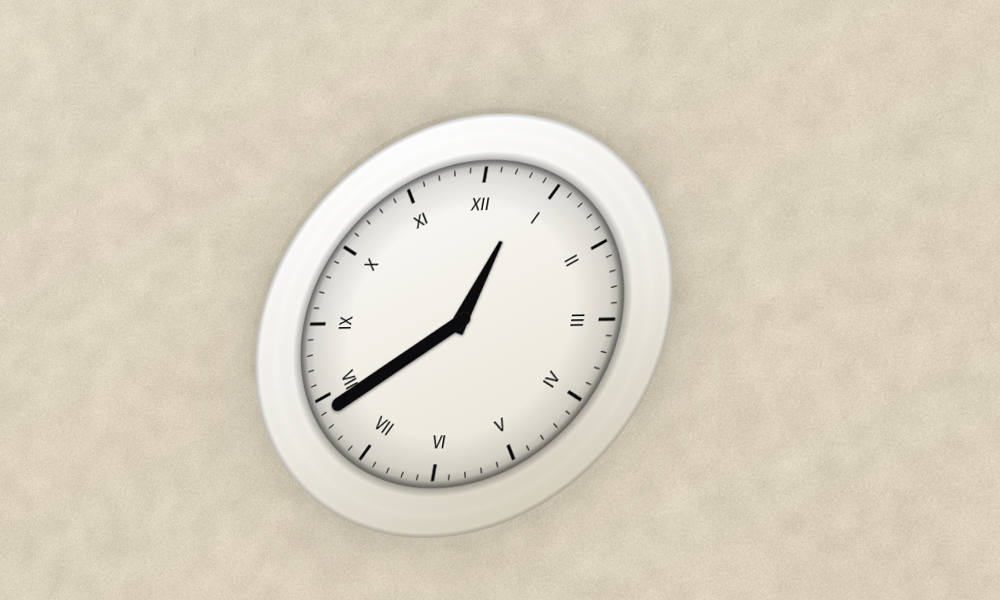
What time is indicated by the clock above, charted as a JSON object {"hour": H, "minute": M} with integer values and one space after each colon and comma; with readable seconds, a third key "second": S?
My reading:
{"hour": 12, "minute": 39}
